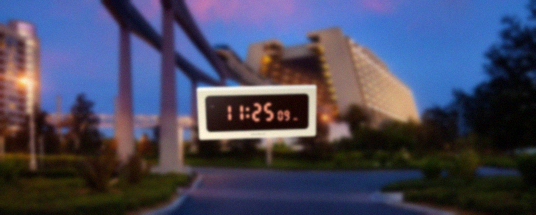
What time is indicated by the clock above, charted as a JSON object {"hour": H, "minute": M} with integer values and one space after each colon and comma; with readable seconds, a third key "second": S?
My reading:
{"hour": 11, "minute": 25}
